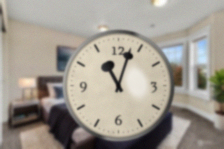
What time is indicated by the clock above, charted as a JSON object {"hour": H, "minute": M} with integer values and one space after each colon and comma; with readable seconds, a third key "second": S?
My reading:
{"hour": 11, "minute": 3}
